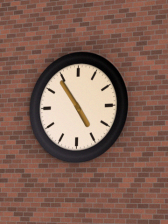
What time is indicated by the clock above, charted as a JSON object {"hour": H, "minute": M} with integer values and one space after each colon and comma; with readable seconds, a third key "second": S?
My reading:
{"hour": 4, "minute": 54}
